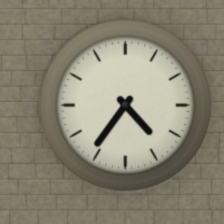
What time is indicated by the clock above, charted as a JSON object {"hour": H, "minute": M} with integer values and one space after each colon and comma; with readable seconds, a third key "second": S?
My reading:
{"hour": 4, "minute": 36}
